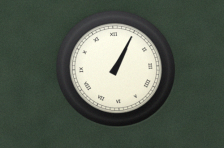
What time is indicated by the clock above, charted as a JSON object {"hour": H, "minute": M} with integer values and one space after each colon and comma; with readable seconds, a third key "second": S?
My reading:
{"hour": 1, "minute": 5}
